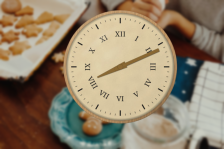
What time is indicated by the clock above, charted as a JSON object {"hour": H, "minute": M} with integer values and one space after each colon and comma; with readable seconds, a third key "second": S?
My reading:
{"hour": 8, "minute": 11}
